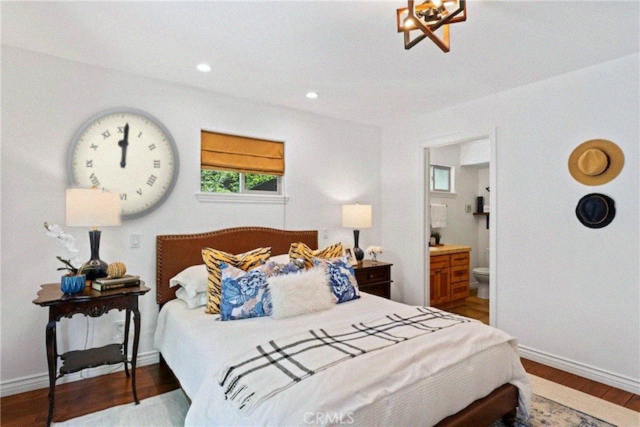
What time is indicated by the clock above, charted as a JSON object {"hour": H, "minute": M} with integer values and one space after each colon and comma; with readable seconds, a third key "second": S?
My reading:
{"hour": 12, "minute": 1}
